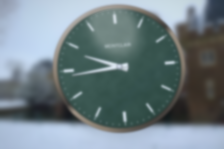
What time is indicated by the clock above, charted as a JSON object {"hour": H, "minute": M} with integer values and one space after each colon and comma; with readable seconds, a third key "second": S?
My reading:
{"hour": 9, "minute": 44}
